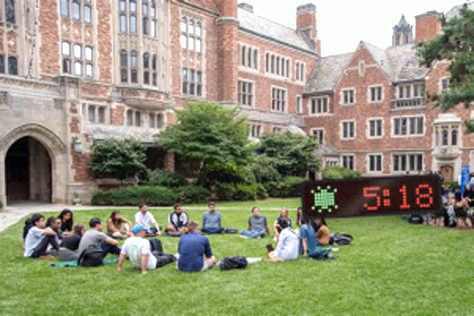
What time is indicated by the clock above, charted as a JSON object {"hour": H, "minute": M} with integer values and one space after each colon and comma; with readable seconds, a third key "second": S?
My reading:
{"hour": 5, "minute": 18}
